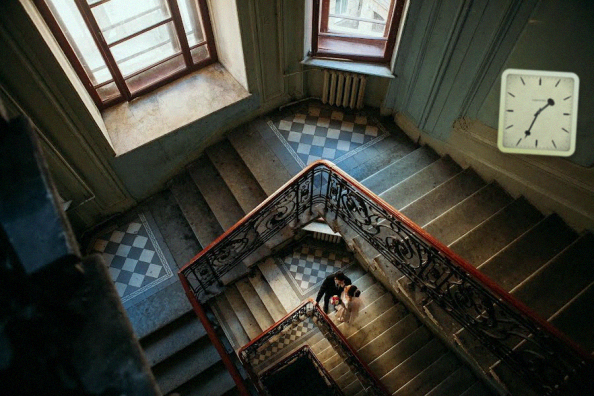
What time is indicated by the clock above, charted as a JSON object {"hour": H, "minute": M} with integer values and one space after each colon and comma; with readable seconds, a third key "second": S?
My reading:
{"hour": 1, "minute": 34}
